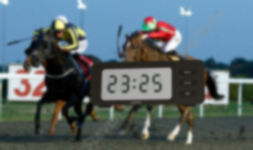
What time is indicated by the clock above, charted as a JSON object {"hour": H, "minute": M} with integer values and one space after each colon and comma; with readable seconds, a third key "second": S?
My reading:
{"hour": 23, "minute": 25}
